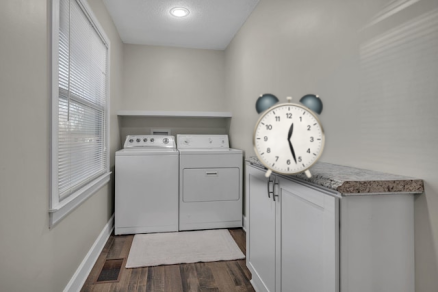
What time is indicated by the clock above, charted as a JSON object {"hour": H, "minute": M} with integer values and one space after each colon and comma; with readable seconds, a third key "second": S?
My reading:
{"hour": 12, "minute": 27}
